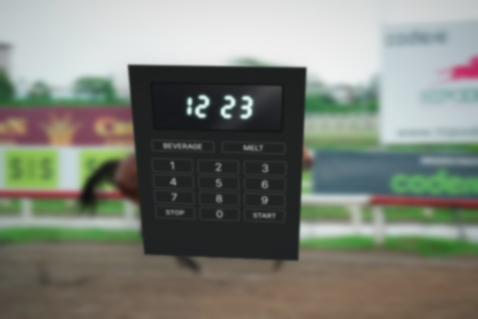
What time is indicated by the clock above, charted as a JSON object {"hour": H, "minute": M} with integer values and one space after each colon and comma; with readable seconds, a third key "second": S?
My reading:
{"hour": 12, "minute": 23}
